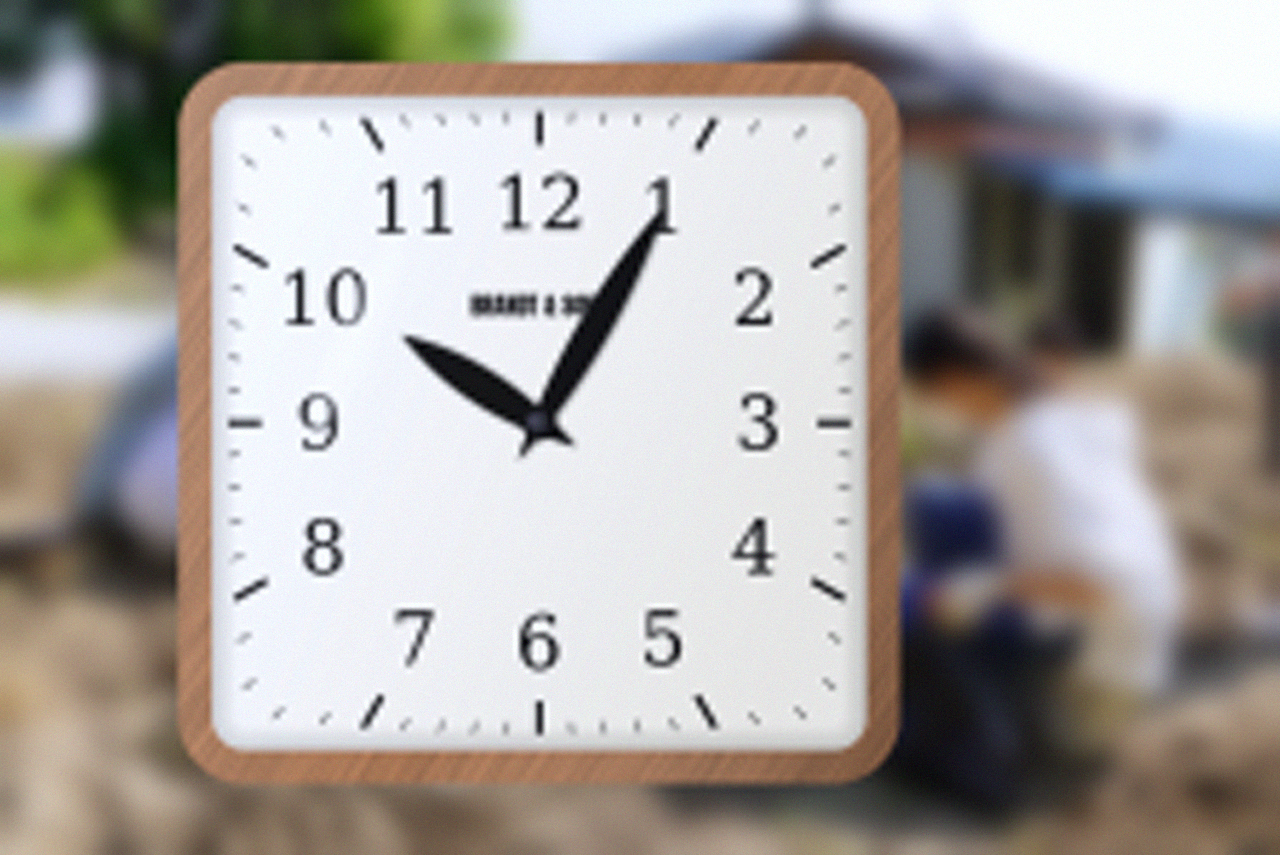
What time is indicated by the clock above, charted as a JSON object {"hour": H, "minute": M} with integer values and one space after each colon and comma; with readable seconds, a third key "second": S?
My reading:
{"hour": 10, "minute": 5}
